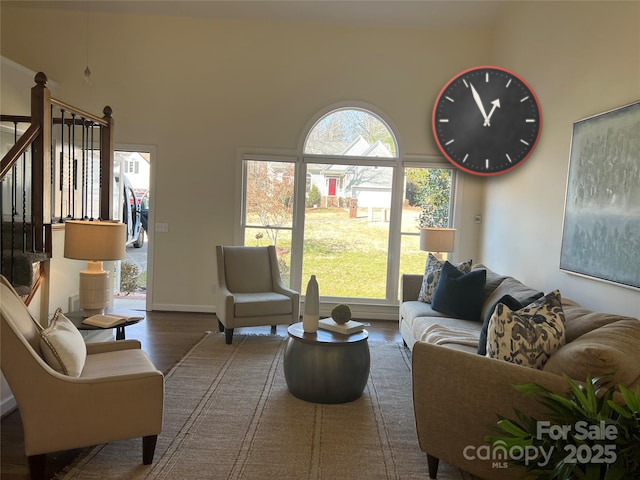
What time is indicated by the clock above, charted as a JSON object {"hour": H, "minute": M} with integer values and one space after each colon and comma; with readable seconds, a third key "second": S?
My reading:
{"hour": 12, "minute": 56}
